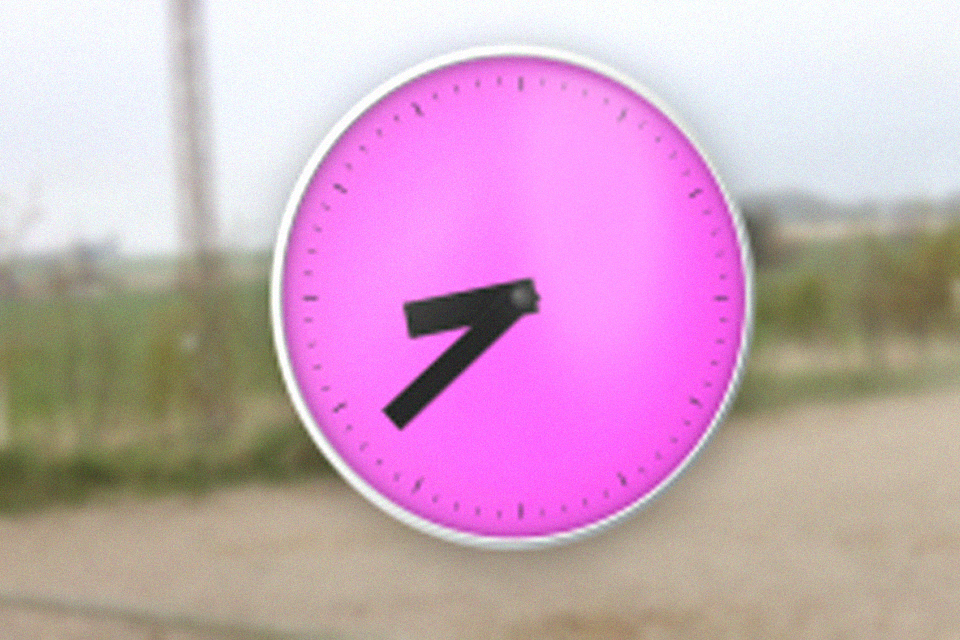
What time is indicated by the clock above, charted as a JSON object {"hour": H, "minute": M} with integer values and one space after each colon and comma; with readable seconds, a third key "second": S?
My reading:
{"hour": 8, "minute": 38}
